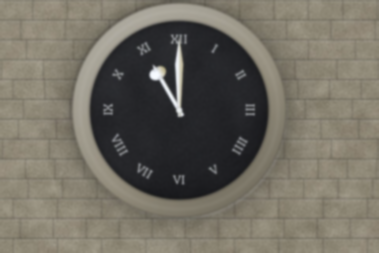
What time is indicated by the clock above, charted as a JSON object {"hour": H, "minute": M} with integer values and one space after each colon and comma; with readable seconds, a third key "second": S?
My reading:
{"hour": 11, "minute": 0}
